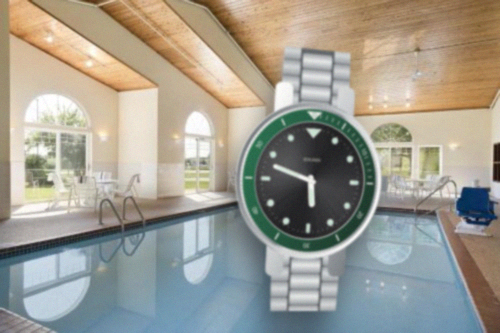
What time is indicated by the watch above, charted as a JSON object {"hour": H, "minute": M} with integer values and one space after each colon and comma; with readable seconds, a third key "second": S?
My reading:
{"hour": 5, "minute": 48}
